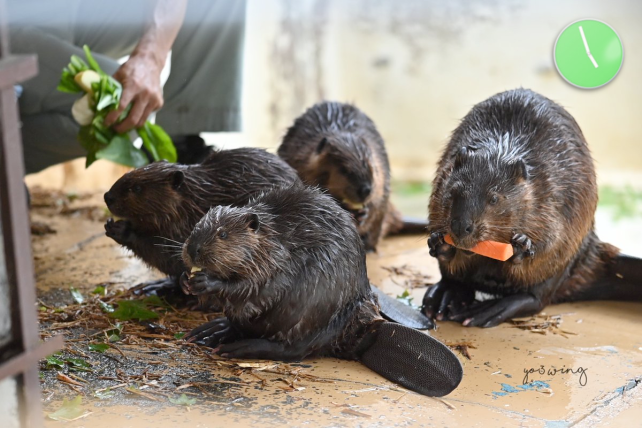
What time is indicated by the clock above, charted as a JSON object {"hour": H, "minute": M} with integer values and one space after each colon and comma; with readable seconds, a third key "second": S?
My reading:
{"hour": 4, "minute": 57}
